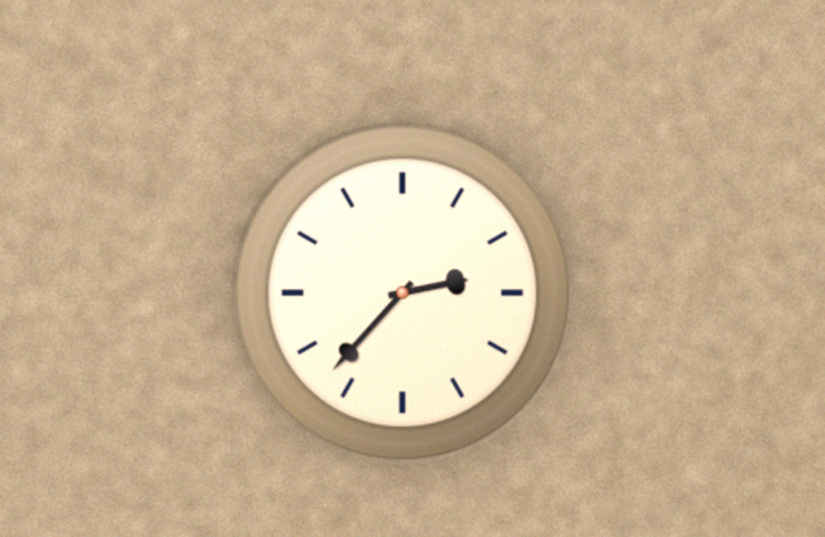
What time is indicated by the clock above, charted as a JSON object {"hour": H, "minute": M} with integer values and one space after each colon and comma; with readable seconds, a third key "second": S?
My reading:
{"hour": 2, "minute": 37}
